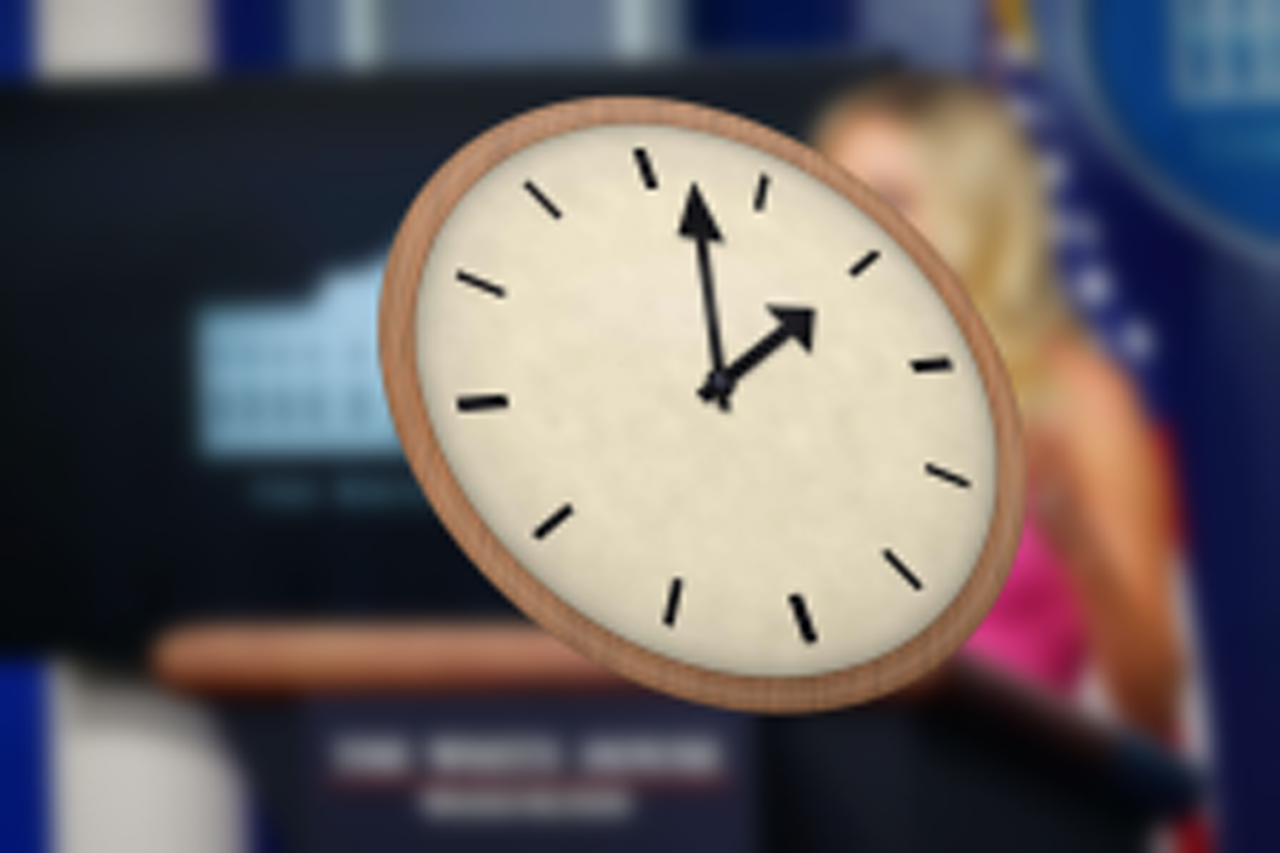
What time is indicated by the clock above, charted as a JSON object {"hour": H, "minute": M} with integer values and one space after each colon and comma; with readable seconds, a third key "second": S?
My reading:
{"hour": 2, "minute": 2}
